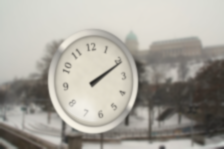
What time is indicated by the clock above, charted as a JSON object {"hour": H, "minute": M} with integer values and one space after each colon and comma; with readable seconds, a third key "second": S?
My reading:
{"hour": 2, "minute": 11}
